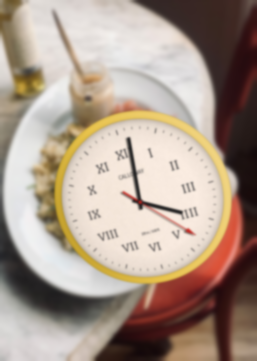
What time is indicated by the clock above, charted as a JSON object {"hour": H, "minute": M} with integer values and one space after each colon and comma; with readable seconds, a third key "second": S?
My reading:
{"hour": 4, "minute": 1, "second": 23}
